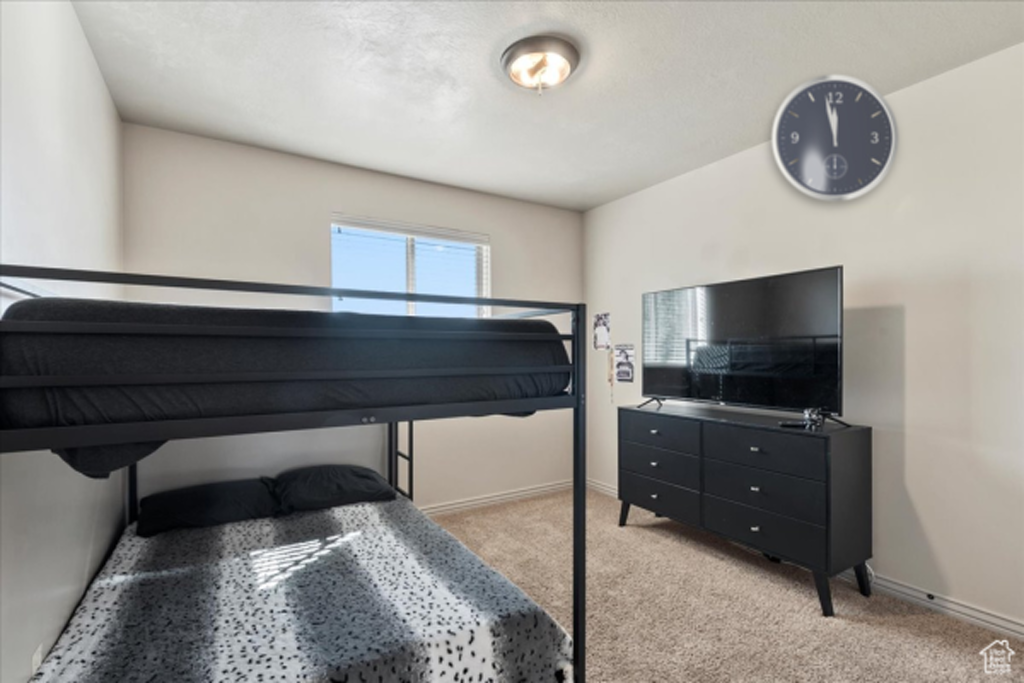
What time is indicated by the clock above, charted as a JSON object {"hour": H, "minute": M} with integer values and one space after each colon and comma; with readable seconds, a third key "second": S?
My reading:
{"hour": 11, "minute": 58}
